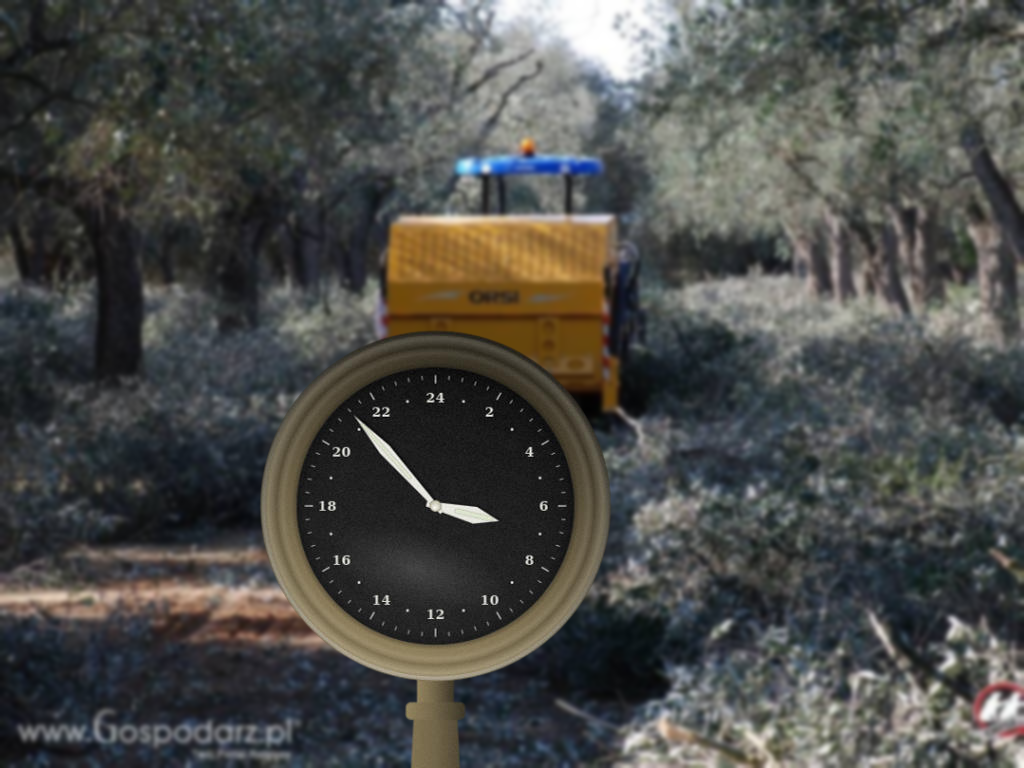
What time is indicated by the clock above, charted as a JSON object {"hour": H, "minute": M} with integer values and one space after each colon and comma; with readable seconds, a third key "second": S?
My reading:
{"hour": 6, "minute": 53}
